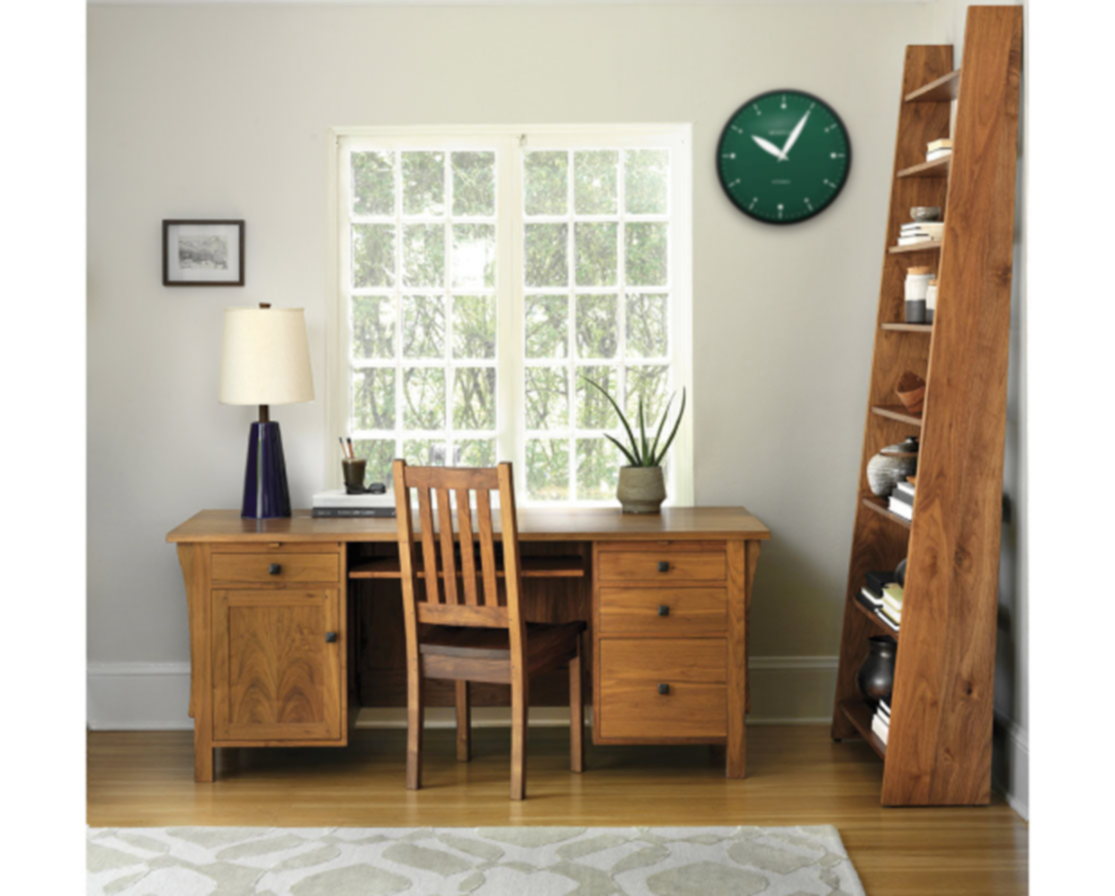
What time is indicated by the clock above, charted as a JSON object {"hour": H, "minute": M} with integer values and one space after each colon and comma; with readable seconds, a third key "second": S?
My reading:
{"hour": 10, "minute": 5}
